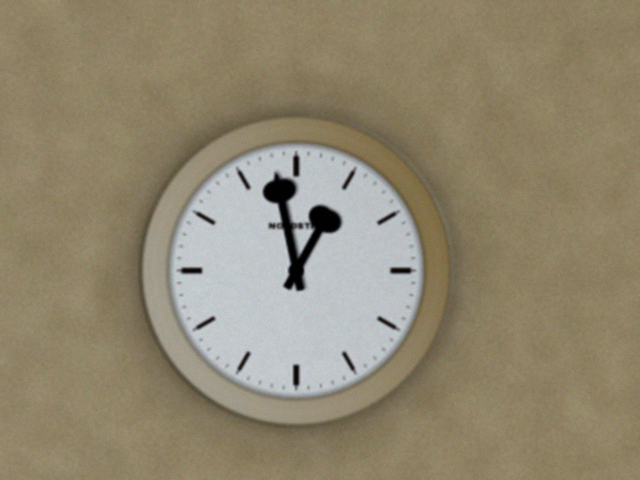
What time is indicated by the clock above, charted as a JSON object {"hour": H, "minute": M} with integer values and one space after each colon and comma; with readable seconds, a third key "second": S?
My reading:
{"hour": 12, "minute": 58}
